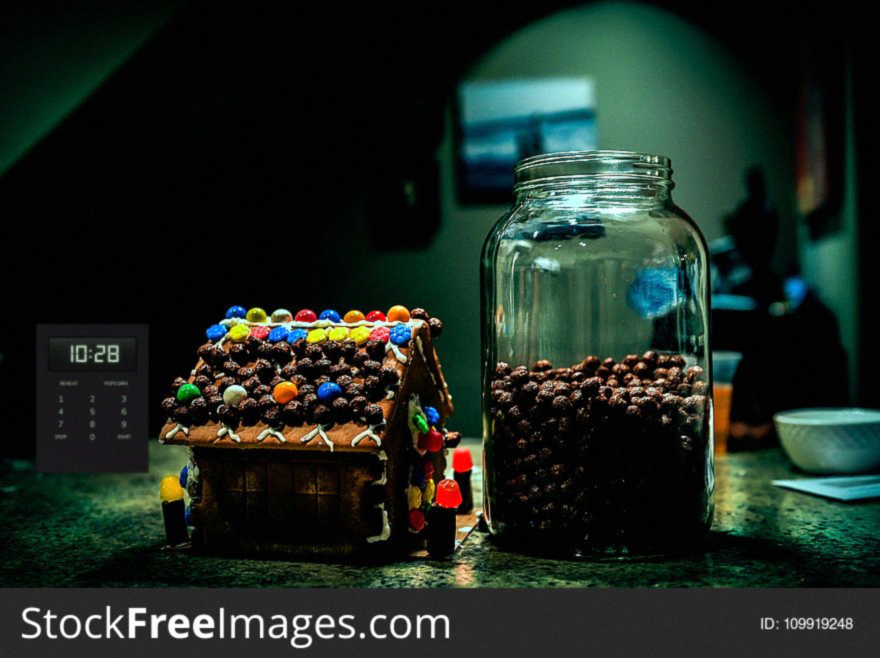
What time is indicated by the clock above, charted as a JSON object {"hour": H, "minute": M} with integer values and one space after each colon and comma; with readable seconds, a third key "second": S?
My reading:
{"hour": 10, "minute": 28}
